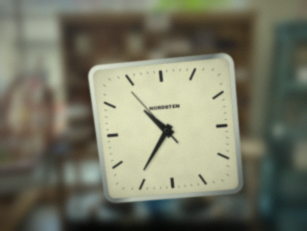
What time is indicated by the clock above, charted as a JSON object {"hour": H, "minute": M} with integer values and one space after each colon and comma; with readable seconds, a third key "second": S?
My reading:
{"hour": 10, "minute": 35, "second": 54}
